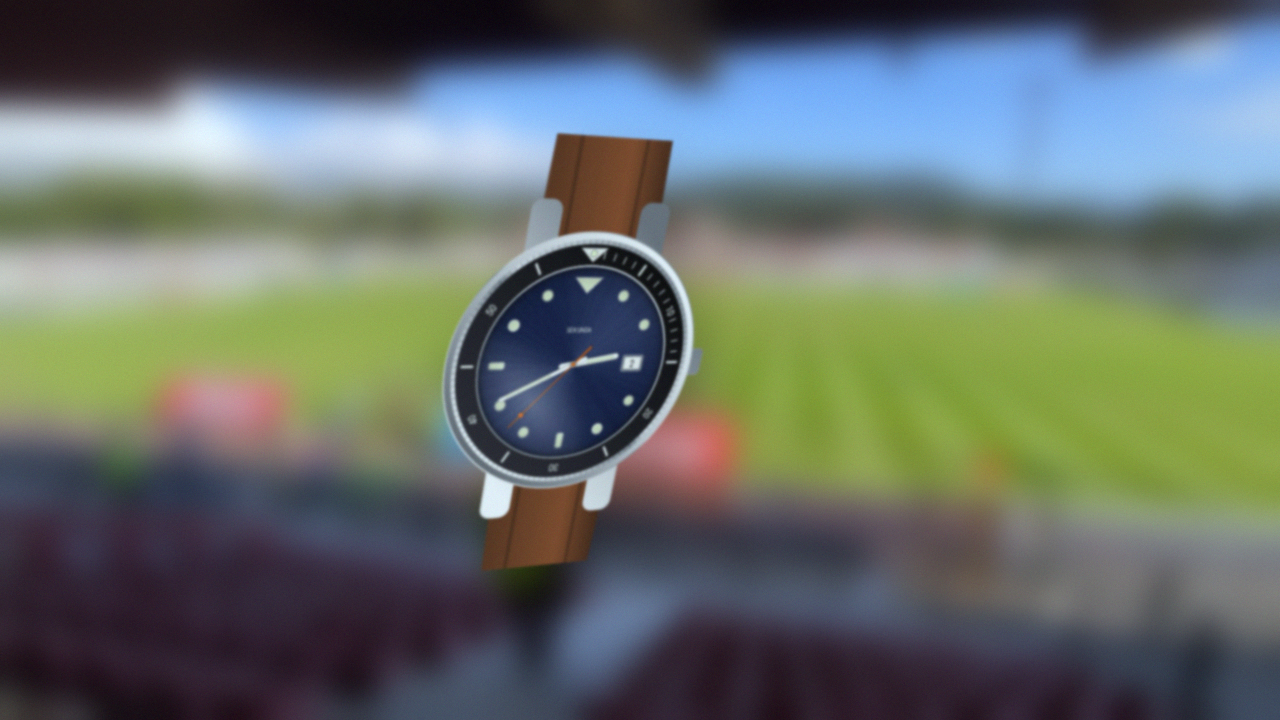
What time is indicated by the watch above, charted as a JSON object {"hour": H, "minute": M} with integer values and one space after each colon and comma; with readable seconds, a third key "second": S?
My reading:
{"hour": 2, "minute": 40, "second": 37}
